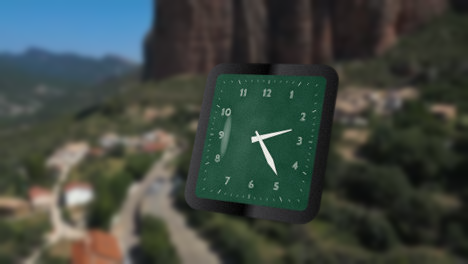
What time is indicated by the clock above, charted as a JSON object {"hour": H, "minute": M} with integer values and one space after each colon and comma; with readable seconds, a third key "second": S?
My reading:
{"hour": 2, "minute": 24}
